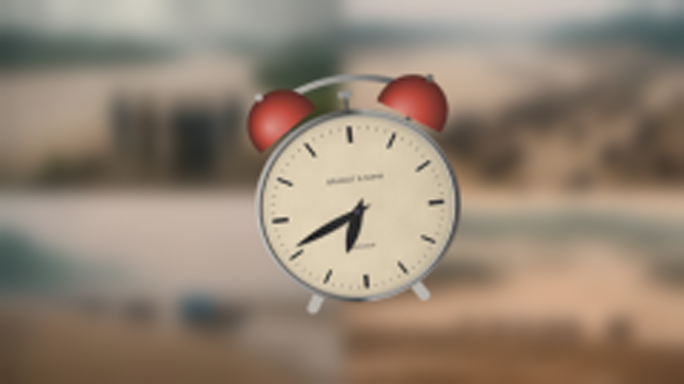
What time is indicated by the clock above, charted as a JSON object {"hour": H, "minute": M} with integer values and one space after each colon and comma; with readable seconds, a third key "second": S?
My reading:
{"hour": 6, "minute": 41}
